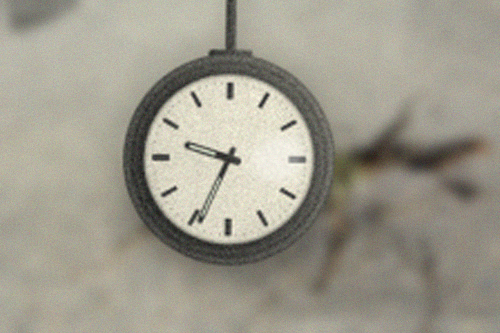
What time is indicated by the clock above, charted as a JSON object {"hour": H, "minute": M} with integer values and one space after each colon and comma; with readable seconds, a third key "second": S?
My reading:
{"hour": 9, "minute": 34}
